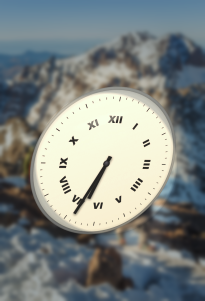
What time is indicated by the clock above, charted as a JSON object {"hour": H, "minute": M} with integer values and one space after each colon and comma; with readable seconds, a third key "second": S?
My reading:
{"hour": 6, "minute": 34}
